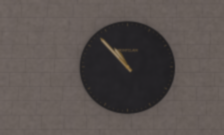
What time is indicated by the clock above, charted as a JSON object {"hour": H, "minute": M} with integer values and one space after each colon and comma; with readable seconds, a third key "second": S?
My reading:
{"hour": 10, "minute": 53}
